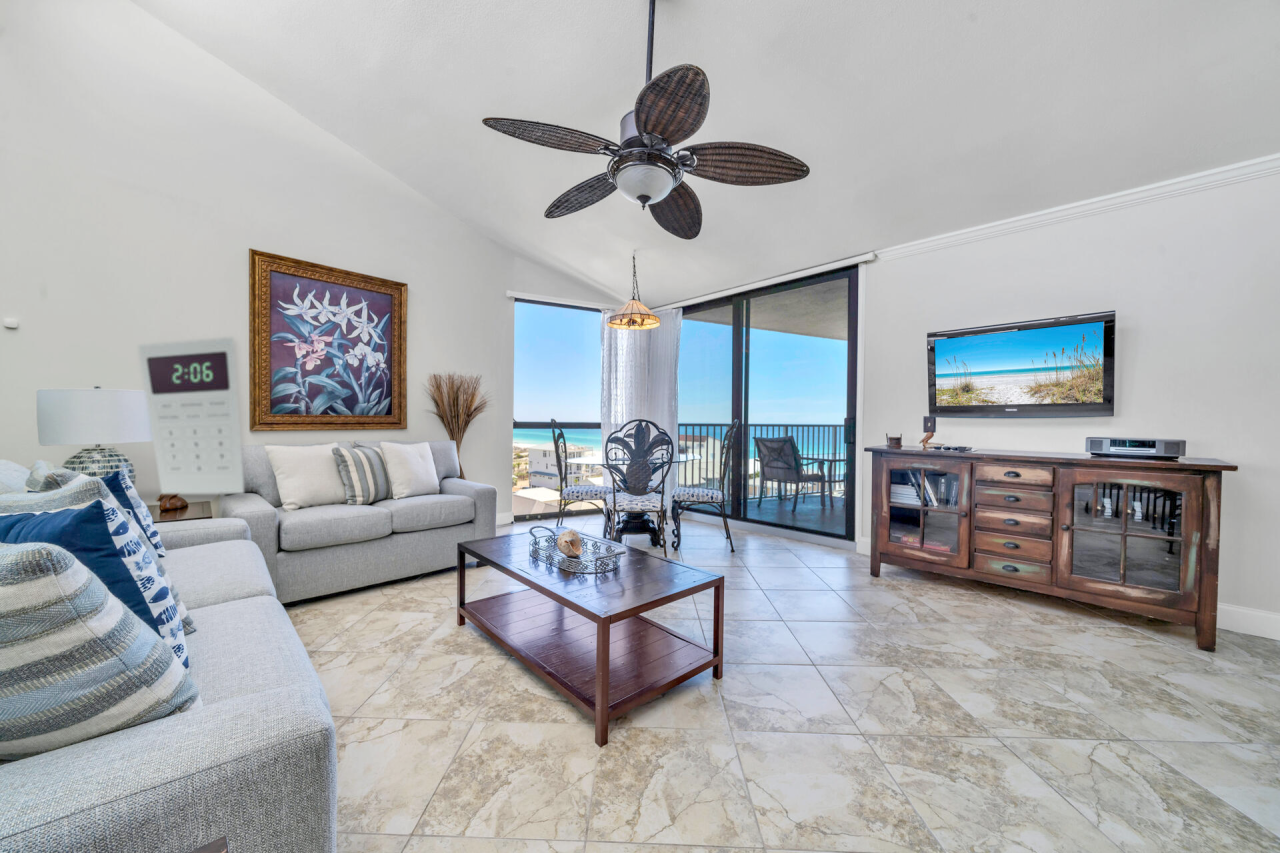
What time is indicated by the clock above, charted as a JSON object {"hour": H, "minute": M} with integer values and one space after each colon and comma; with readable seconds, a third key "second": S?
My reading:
{"hour": 2, "minute": 6}
